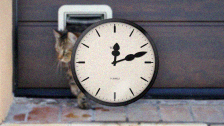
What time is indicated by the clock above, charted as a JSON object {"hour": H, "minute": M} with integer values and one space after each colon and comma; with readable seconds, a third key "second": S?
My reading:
{"hour": 12, "minute": 12}
